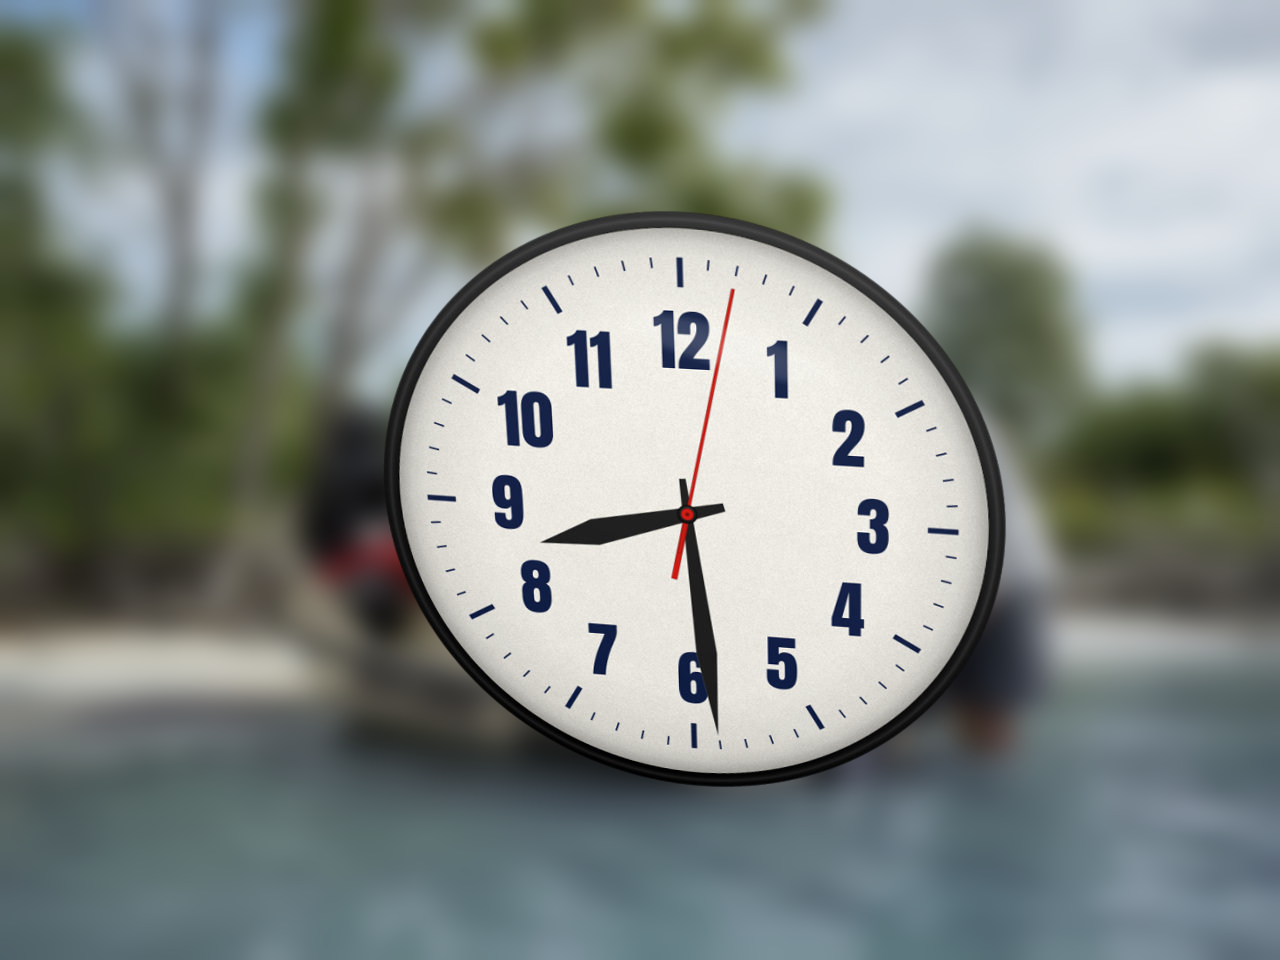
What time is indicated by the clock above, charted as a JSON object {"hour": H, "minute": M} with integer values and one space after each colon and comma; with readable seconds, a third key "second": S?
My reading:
{"hour": 8, "minute": 29, "second": 2}
